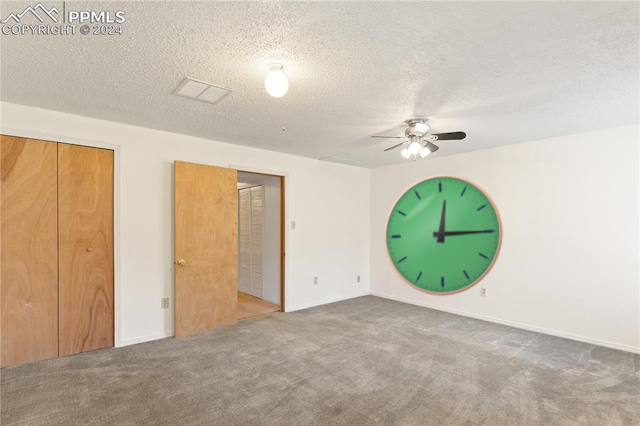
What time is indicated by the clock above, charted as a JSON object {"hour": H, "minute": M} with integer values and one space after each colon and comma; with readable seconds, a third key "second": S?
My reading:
{"hour": 12, "minute": 15}
